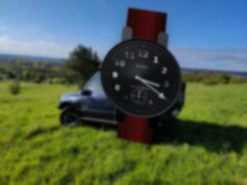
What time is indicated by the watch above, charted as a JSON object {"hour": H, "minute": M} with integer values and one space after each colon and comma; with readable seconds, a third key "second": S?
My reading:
{"hour": 3, "minute": 20}
